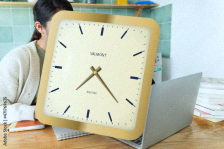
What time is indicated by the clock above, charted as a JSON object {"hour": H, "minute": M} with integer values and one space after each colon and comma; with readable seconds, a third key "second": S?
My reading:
{"hour": 7, "minute": 22}
